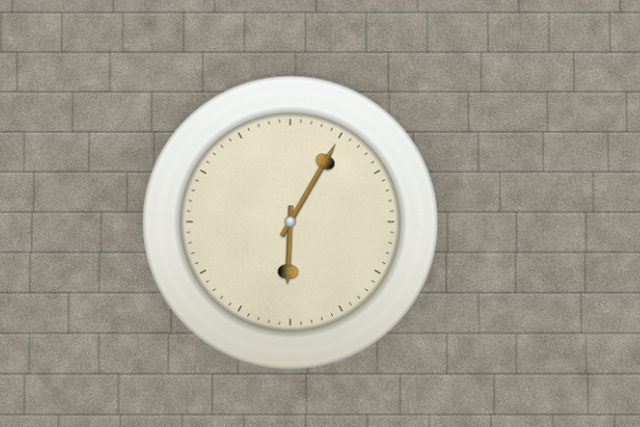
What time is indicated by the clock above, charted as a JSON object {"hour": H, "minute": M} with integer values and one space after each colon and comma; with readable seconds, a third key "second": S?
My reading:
{"hour": 6, "minute": 5}
